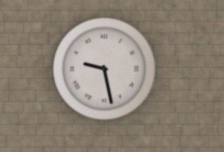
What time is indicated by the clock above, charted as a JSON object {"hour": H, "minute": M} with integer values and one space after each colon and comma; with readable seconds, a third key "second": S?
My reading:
{"hour": 9, "minute": 28}
